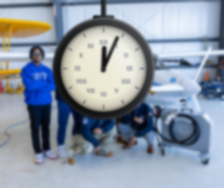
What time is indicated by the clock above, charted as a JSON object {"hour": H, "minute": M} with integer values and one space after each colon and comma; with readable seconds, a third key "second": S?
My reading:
{"hour": 12, "minute": 4}
